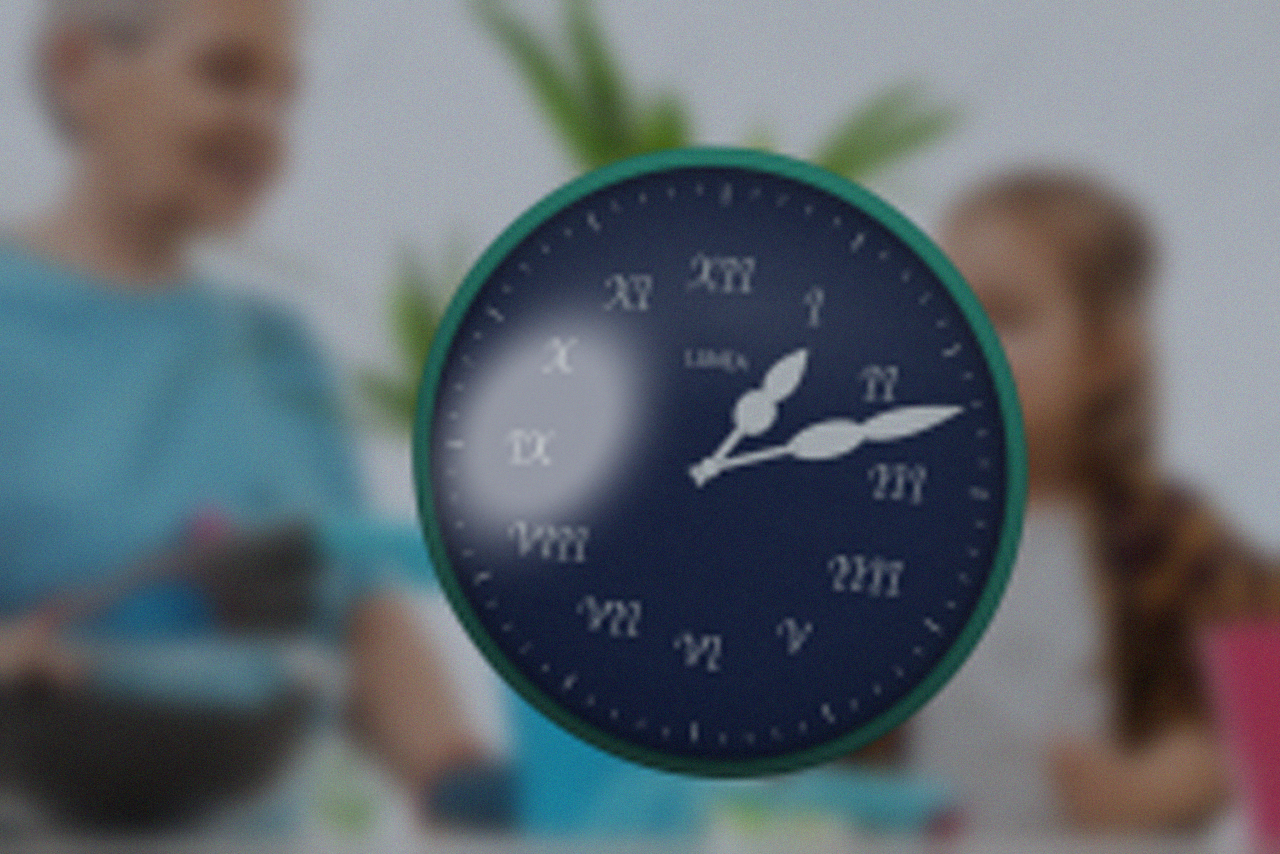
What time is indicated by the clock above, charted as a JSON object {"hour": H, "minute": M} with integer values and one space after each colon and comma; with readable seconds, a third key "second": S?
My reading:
{"hour": 1, "minute": 12}
